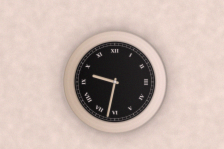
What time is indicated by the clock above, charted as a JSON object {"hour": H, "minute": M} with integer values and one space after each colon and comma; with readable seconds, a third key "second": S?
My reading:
{"hour": 9, "minute": 32}
